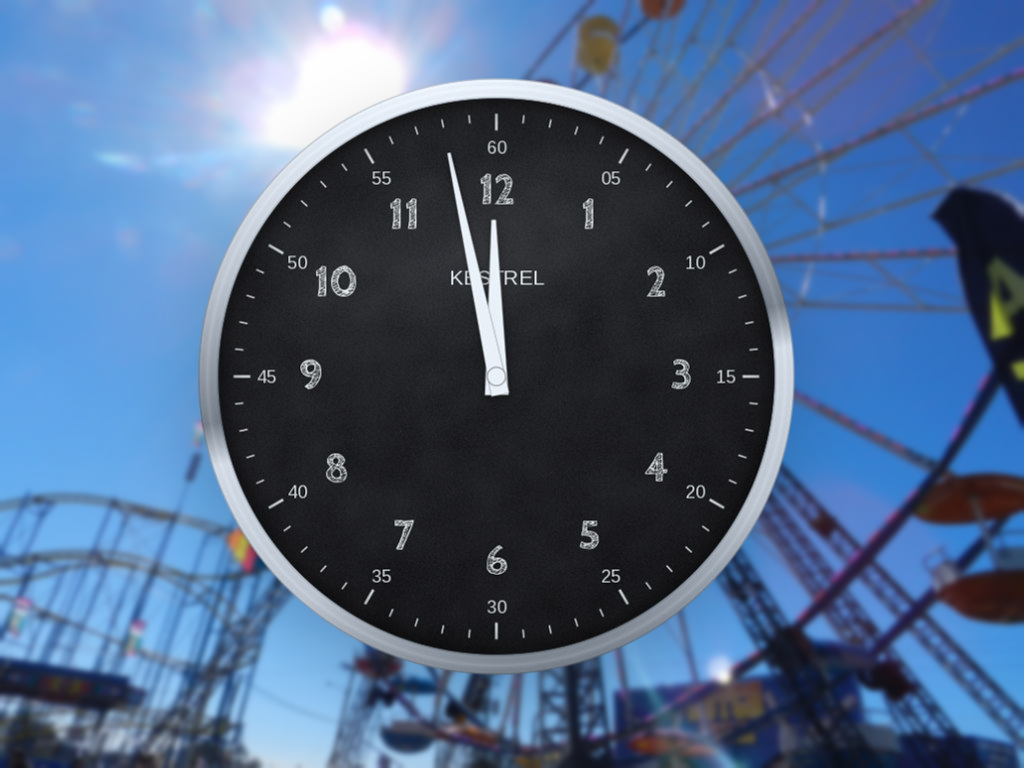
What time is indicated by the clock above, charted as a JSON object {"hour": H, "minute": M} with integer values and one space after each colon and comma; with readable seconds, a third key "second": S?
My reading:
{"hour": 11, "minute": 58}
